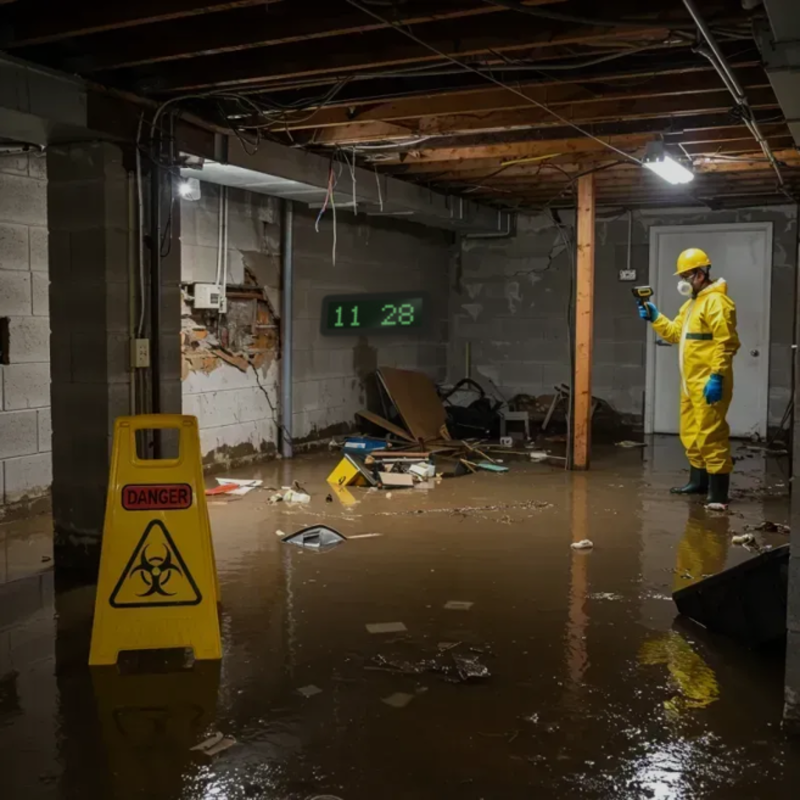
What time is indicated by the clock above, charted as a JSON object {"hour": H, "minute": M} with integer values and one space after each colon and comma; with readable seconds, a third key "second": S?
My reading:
{"hour": 11, "minute": 28}
